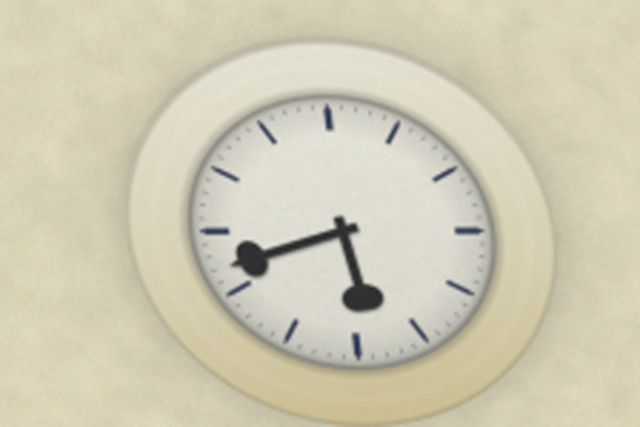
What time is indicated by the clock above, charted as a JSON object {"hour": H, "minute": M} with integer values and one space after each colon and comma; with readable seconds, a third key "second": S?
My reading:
{"hour": 5, "minute": 42}
